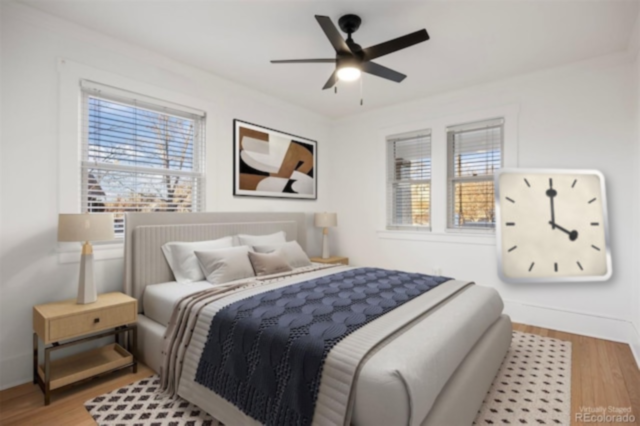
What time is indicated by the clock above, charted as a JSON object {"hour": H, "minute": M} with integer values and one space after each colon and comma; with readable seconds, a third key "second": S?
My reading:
{"hour": 4, "minute": 0}
